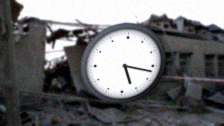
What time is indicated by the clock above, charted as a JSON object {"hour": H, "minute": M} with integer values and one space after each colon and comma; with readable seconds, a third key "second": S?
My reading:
{"hour": 5, "minute": 17}
